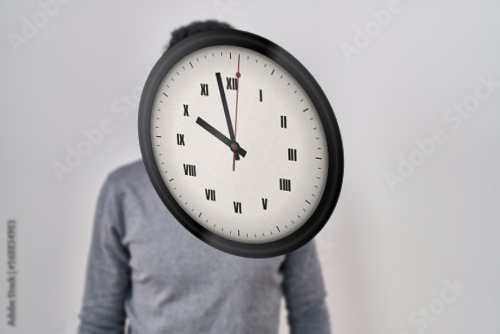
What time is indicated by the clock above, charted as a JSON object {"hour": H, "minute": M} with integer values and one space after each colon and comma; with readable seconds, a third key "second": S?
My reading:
{"hour": 9, "minute": 58, "second": 1}
